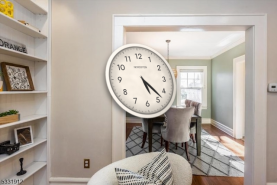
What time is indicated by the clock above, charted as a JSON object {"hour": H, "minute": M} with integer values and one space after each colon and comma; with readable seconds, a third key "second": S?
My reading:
{"hour": 5, "minute": 23}
